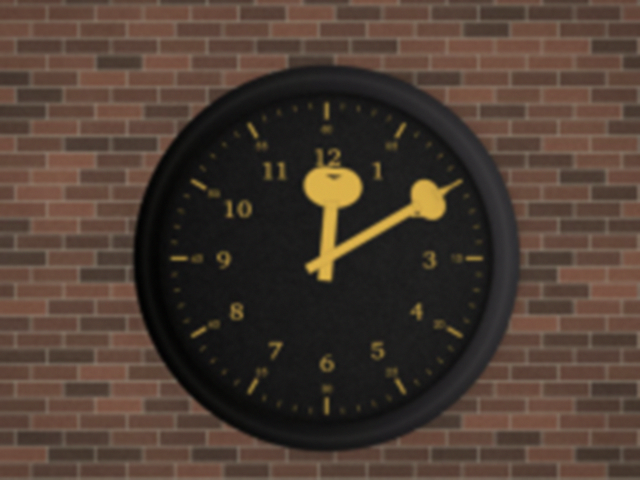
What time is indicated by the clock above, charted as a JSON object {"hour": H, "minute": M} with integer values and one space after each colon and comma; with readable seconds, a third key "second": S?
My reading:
{"hour": 12, "minute": 10}
